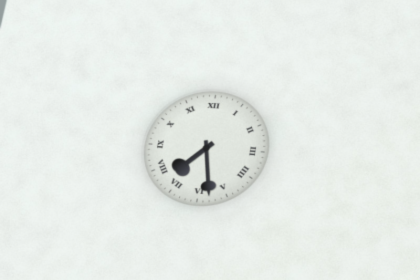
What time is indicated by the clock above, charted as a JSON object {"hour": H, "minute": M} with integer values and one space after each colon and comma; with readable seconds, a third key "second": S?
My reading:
{"hour": 7, "minute": 28}
